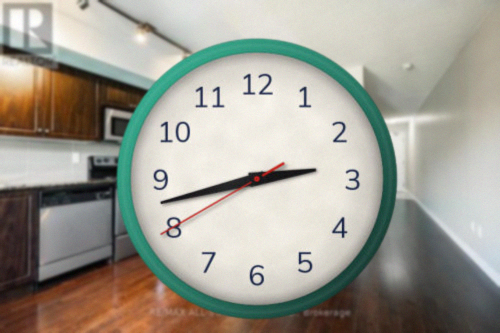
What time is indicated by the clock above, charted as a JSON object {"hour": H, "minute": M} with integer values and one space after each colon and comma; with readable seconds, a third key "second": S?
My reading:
{"hour": 2, "minute": 42, "second": 40}
